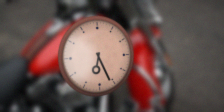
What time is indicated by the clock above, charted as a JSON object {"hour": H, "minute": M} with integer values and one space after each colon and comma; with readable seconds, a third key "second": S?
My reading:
{"hour": 6, "minute": 26}
